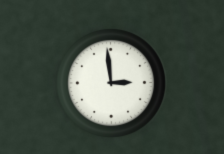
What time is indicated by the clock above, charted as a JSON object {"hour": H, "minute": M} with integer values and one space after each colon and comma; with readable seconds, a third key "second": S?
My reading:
{"hour": 2, "minute": 59}
